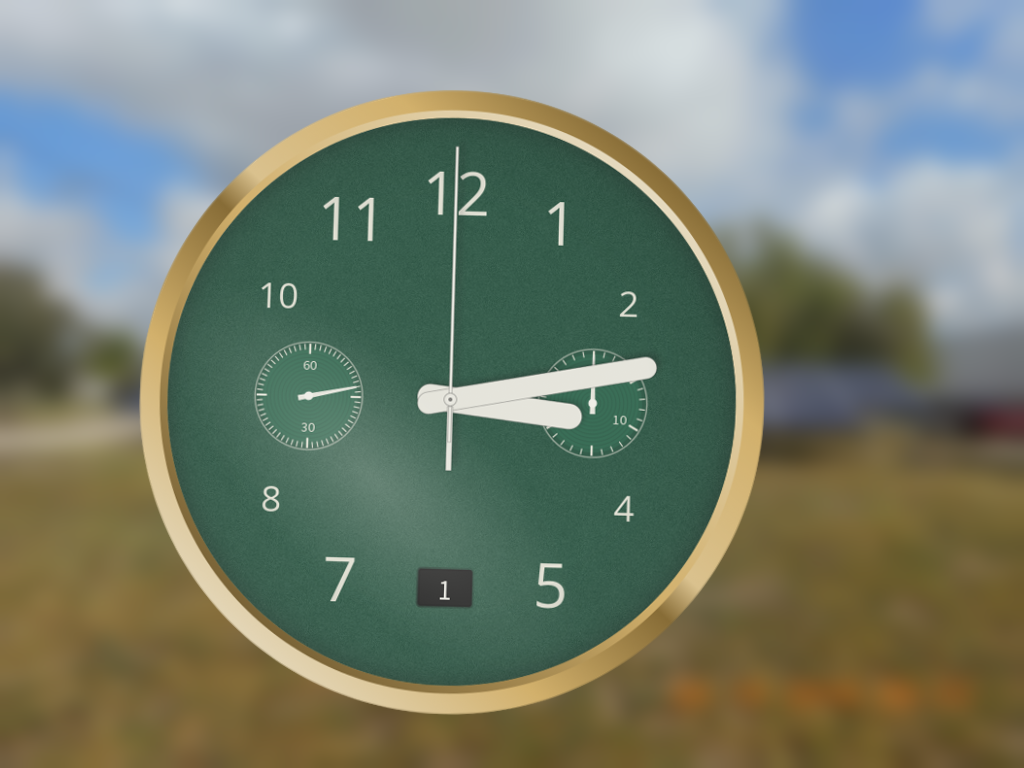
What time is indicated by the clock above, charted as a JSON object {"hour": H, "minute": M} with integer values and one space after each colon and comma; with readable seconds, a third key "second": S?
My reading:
{"hour": 3, "minute": 13, "second": 13}
